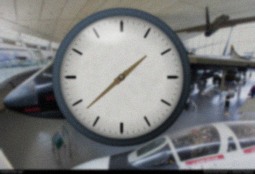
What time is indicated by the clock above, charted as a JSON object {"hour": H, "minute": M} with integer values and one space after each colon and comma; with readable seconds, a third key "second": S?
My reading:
{"hour": 1, "minute": 38}
